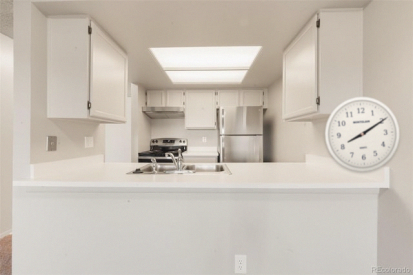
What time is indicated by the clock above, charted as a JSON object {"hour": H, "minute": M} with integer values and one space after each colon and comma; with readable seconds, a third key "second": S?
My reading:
{"hour": 8, "minute": 10}
